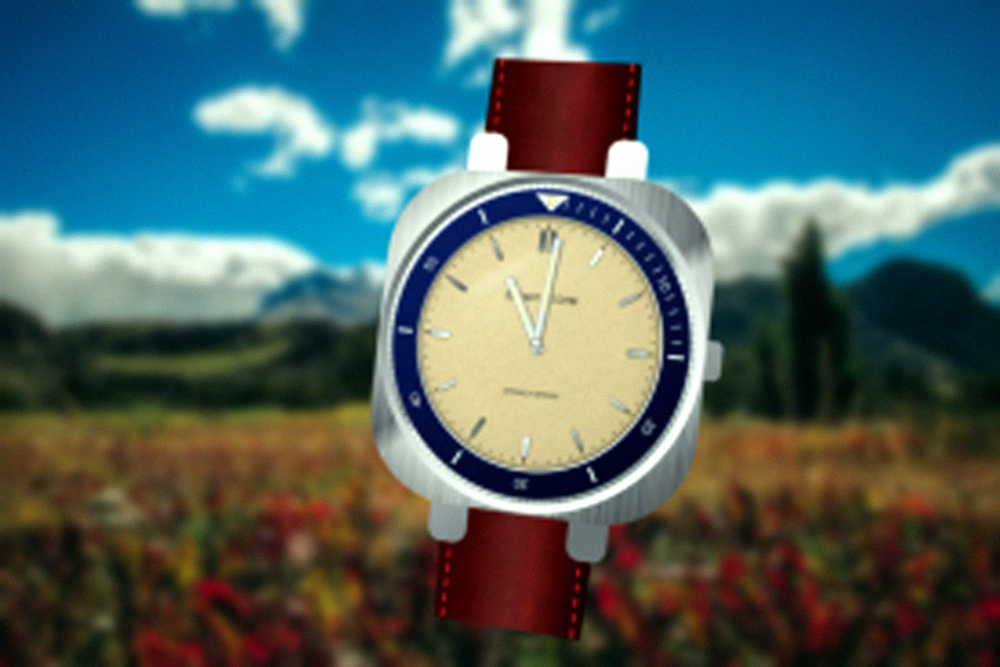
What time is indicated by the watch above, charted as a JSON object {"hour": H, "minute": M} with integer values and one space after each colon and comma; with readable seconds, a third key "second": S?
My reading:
{"hour": 11, "minute": 1}
